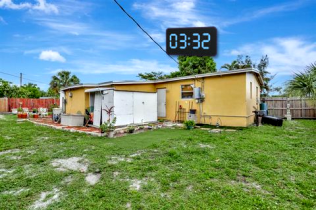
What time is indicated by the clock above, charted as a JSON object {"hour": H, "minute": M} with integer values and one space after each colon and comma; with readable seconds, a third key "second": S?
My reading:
{"hour": 3, "minute": 32}
